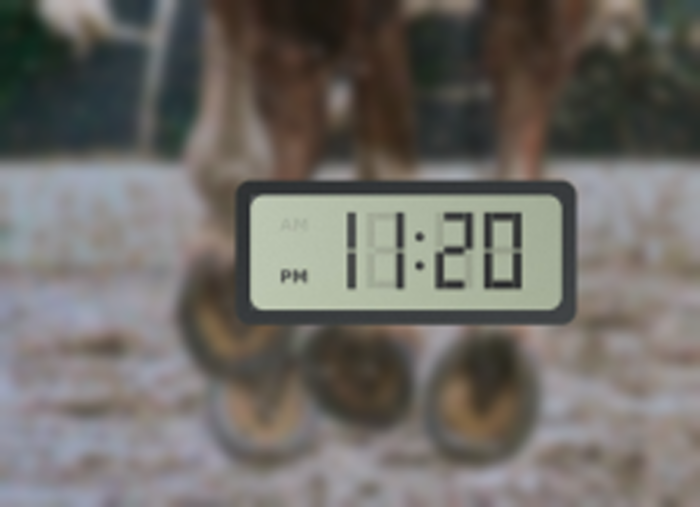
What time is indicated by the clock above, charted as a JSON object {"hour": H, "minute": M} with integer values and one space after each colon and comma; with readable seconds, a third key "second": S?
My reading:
{"hour": 11, "minute": 20}
